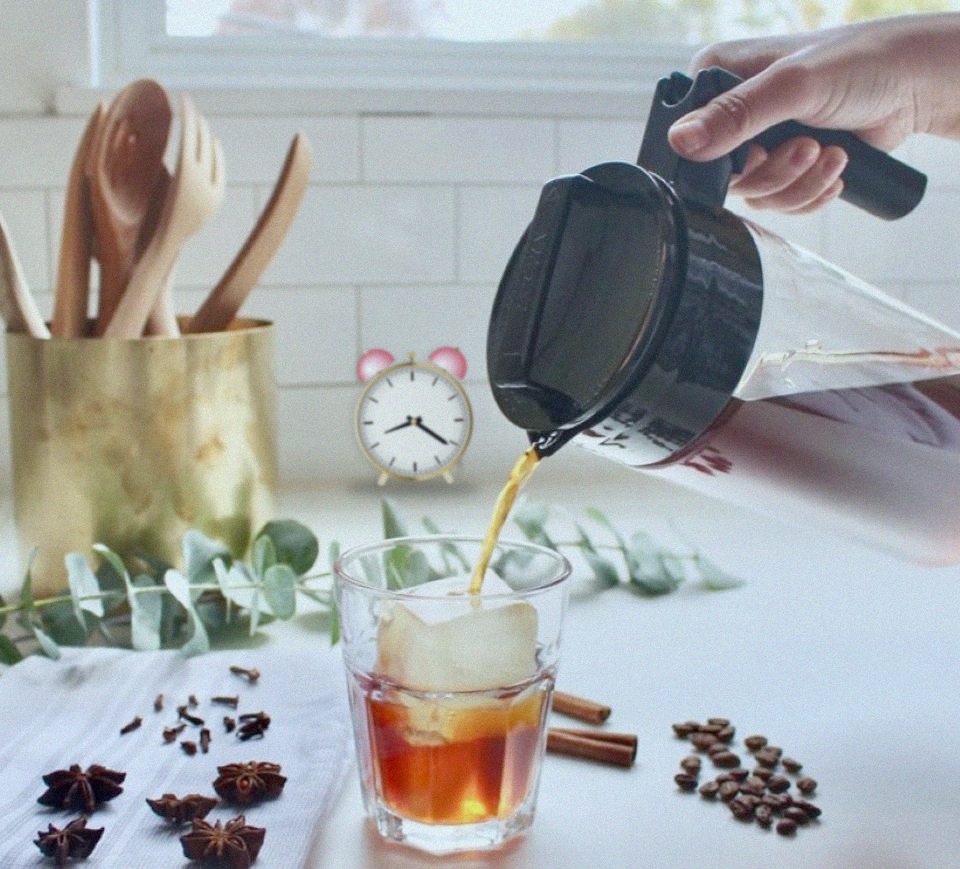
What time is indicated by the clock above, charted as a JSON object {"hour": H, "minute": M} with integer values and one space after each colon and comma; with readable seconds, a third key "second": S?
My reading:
{"hour": 8, "minute": 21}
